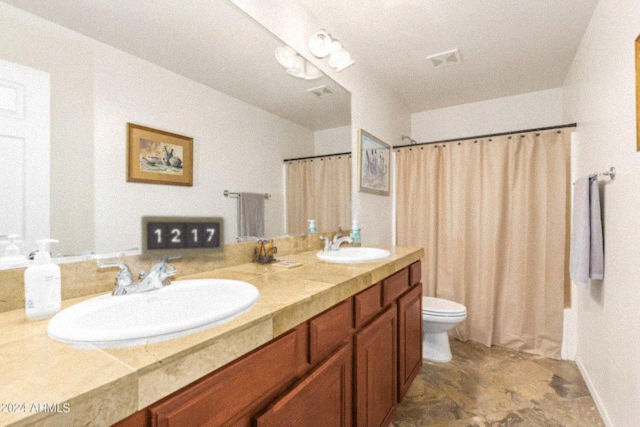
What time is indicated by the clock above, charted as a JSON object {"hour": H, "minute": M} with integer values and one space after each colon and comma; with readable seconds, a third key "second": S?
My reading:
{"hour": 12, "minute": 17}
